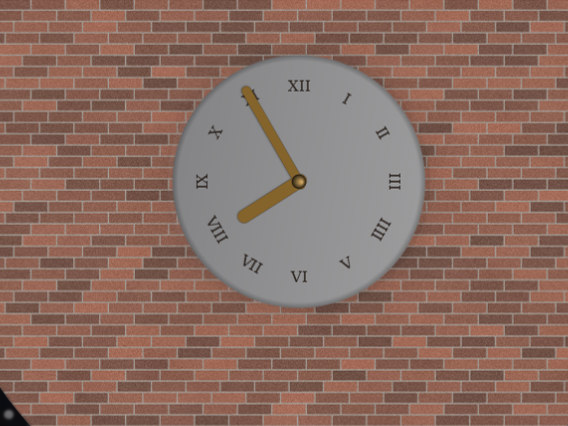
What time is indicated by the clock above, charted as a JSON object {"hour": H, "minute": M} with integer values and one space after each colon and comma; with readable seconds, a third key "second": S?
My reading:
{"hour": 7, "minute": 55}
